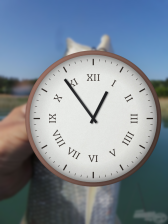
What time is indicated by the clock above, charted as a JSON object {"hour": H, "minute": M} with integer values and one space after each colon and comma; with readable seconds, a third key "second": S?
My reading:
{"hour": 12, "minute": 54}
